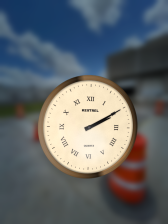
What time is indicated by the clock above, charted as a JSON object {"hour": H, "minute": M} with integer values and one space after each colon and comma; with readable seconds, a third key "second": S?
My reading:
{"hour": 2, "minute": 10}
